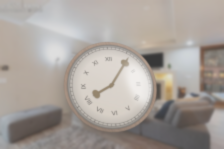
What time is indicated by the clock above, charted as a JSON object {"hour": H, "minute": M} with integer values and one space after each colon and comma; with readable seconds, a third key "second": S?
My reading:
{"hour": 8, "minute": 6}
